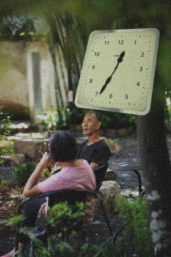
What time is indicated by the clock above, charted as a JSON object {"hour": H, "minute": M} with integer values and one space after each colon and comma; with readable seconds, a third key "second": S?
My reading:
{"hour": 12, "minute": 34}
